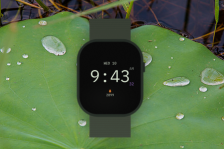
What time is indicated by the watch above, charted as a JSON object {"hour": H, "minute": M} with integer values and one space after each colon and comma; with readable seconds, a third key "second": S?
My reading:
{"hour": 9, "minute": 43}
